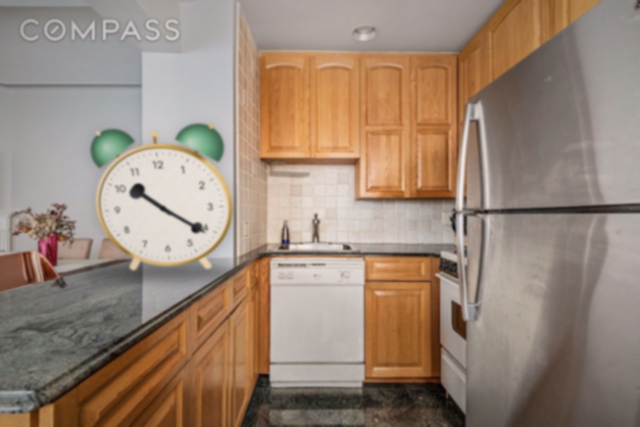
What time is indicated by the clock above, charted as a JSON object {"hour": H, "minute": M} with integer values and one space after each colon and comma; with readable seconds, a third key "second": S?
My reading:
{"hour": 10, "minute": 21}
